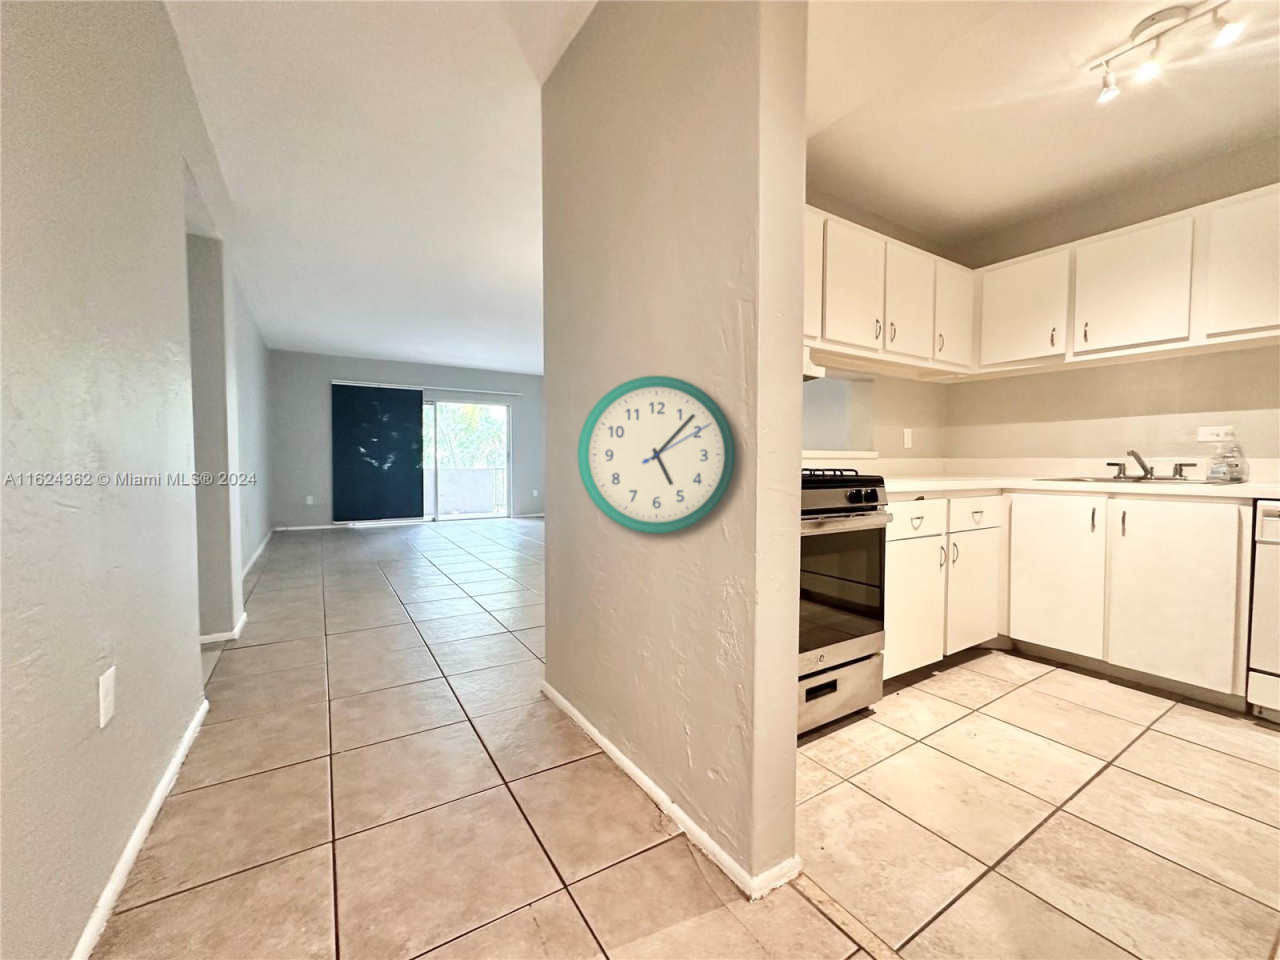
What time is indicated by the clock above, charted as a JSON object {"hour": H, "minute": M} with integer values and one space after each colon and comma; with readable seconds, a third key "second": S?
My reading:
{"hour": 5, "minute": 7, "second": 10}
